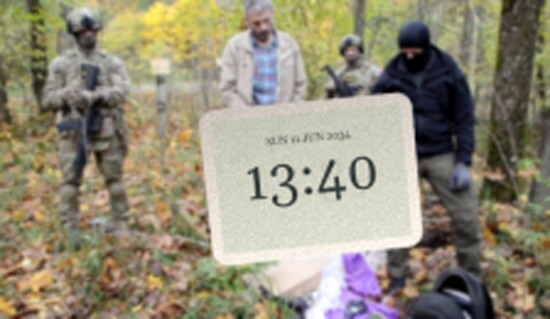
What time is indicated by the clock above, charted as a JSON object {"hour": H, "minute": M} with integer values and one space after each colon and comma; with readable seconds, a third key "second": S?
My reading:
{"hour": 13, "minute": 40}
